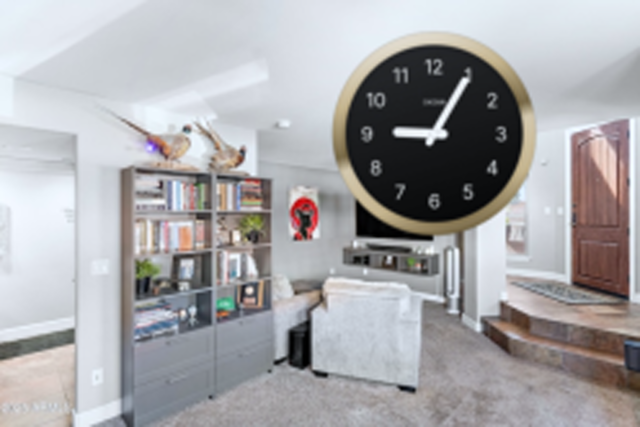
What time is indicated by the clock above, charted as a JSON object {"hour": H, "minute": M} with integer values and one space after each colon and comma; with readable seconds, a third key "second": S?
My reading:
{"hour": 9, "minute": 5}
